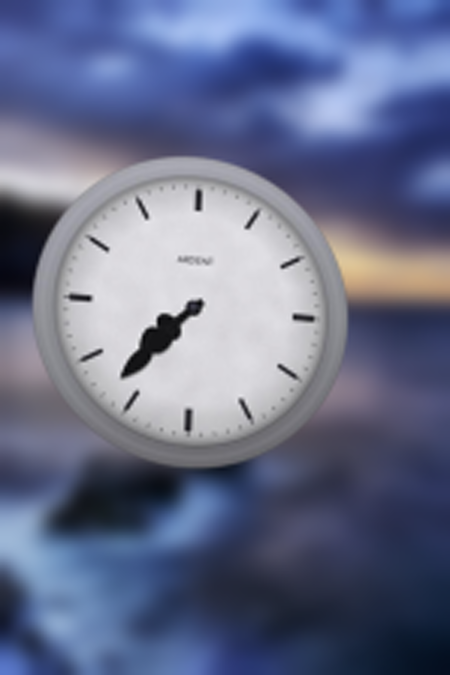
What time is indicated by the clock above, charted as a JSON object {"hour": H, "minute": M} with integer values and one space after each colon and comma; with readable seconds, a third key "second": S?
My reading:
{"hour": 7, "minute": 37}
